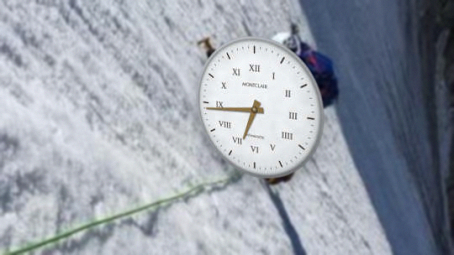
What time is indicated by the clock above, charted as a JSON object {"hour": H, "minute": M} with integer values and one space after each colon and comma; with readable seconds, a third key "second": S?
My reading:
{"hour": 6, "minute": 44}
